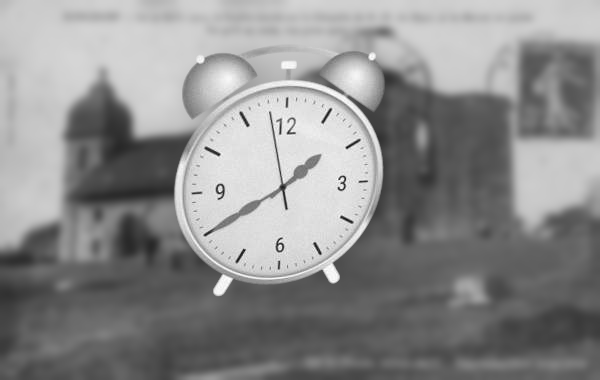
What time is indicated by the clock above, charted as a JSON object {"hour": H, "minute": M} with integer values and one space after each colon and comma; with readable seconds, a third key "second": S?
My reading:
{"hour": 1, "minute": 39, "second": 58}
